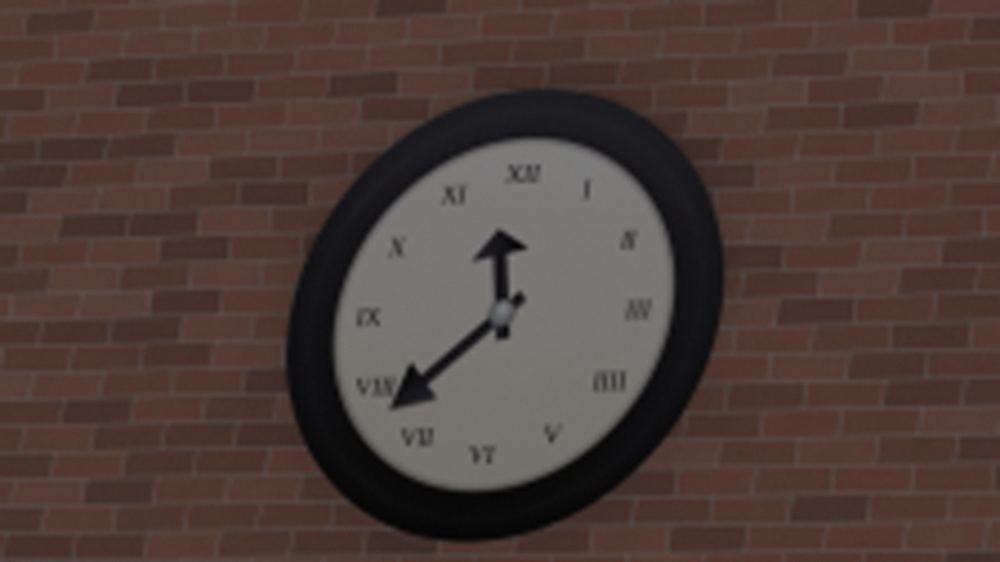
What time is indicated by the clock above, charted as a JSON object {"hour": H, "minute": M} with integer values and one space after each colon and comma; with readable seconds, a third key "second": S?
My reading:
{"hour": 11, "minute": 38}
